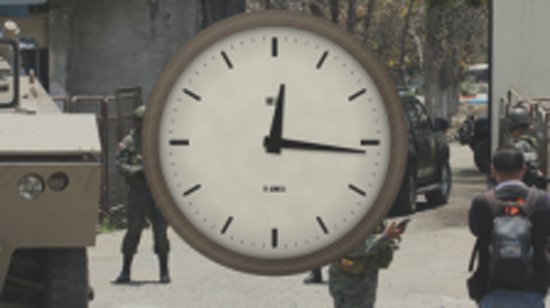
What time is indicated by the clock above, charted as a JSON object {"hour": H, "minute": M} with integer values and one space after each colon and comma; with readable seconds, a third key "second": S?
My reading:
{"hour": 12, "minute": 16}
